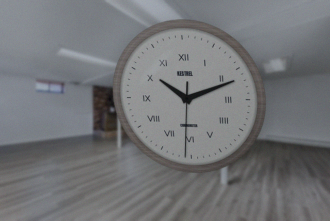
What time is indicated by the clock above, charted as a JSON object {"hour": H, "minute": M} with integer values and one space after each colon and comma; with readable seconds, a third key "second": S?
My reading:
{"hour": 10, "minute": 11, "second": 31}
